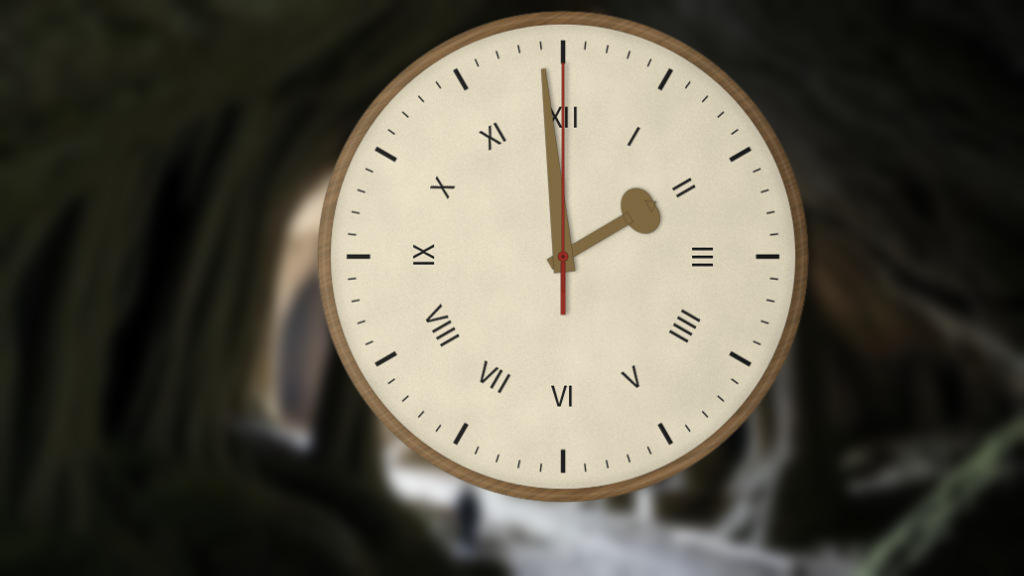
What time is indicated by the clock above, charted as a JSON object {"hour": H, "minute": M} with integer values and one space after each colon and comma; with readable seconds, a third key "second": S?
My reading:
{"hour": 1, "minute": 59, "second": 0}
